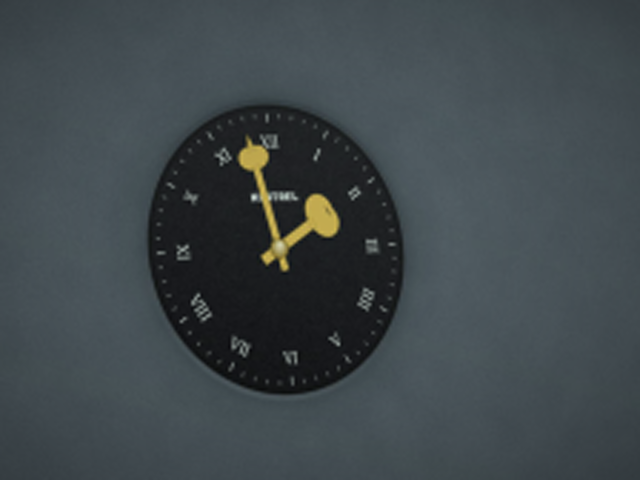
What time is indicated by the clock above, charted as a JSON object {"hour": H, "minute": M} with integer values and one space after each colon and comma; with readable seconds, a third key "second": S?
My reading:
{"hour": 1, "minute": 58}
